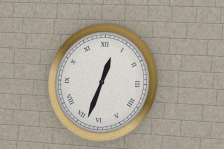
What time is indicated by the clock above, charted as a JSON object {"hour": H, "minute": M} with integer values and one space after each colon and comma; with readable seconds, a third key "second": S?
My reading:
{"hour": 12, "minute": 33}
